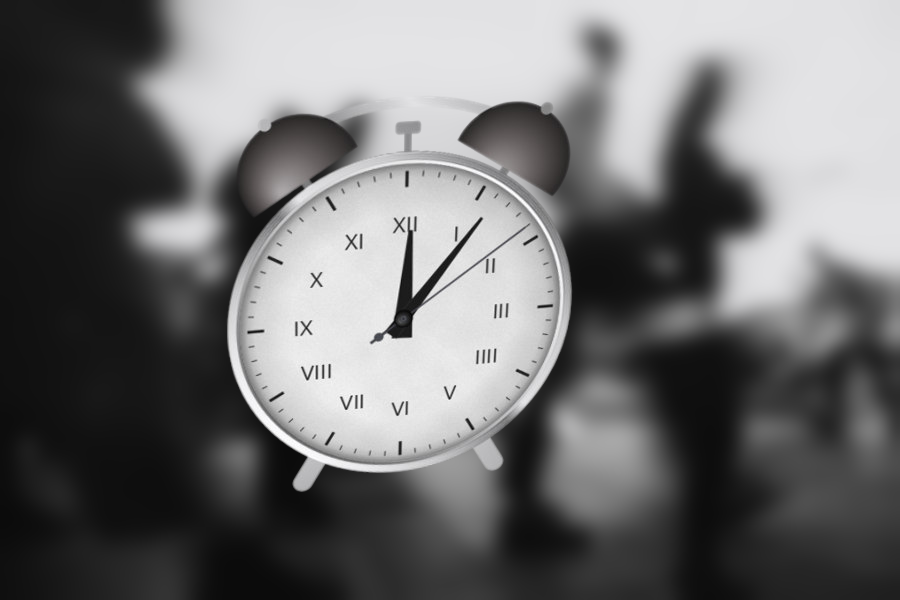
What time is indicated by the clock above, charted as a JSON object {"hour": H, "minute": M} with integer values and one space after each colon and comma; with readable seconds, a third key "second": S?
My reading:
{"hour": 12, "minute": 6, "second": 9}
